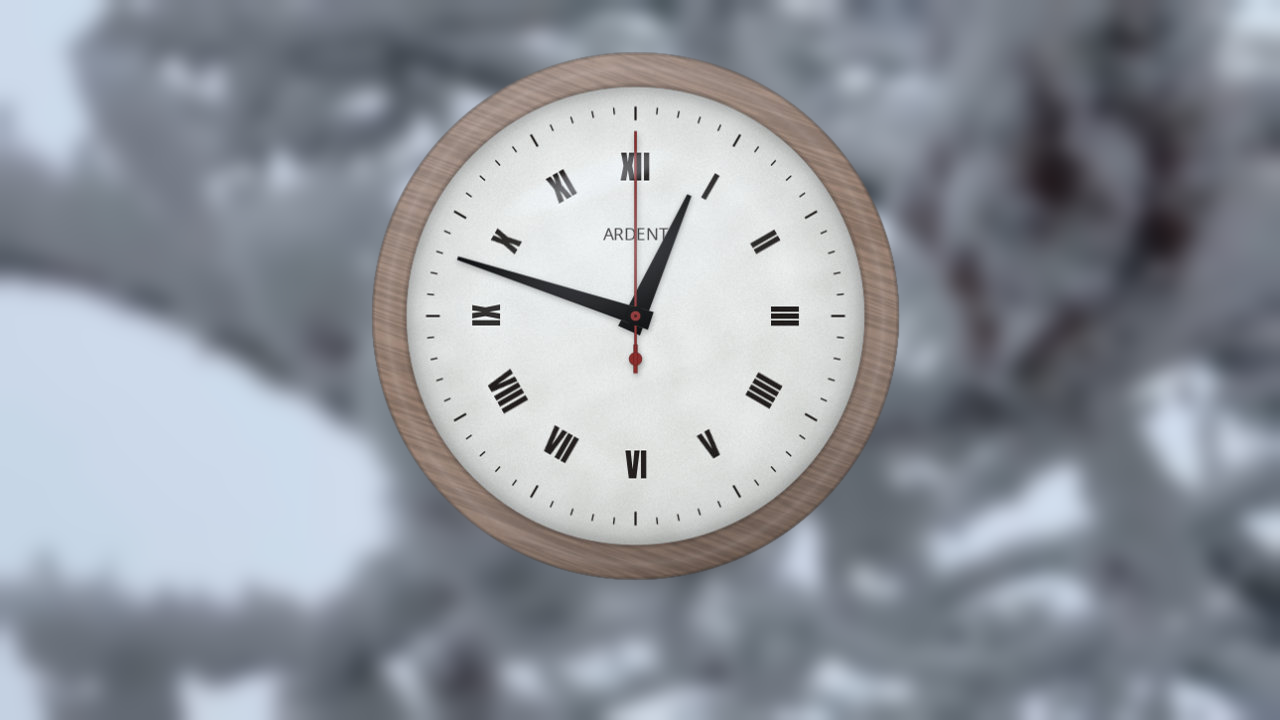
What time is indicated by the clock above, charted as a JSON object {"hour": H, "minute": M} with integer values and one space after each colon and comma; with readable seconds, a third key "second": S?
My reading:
{"hour": 12, "minute": 48, "second": 0}
